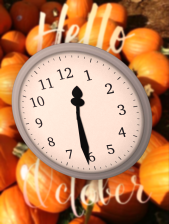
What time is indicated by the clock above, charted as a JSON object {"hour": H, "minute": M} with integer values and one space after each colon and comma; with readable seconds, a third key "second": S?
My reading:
{"hour": 12, "minute": 31}
